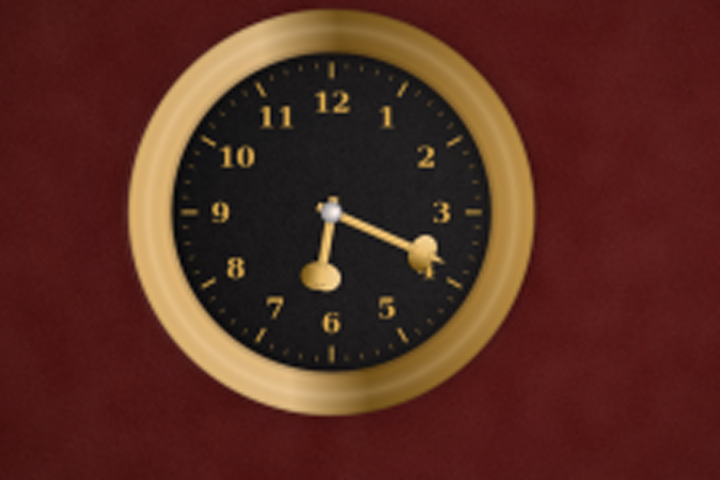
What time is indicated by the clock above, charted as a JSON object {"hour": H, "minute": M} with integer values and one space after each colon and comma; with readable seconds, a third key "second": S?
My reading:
{"hour": 6, "minute": 19}
